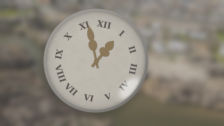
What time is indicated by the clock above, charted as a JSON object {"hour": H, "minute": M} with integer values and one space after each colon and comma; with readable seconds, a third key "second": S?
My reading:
{"hour": 12, "minute": 56}
